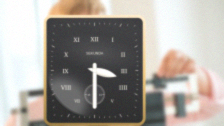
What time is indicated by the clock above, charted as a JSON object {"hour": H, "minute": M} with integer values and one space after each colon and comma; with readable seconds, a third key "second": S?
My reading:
{"hour": 3, "minute": 30}
